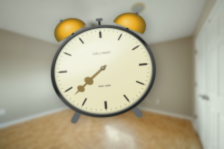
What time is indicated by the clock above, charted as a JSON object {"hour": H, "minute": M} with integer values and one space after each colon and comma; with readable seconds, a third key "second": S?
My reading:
{"hour": 7, "minute": 38}
